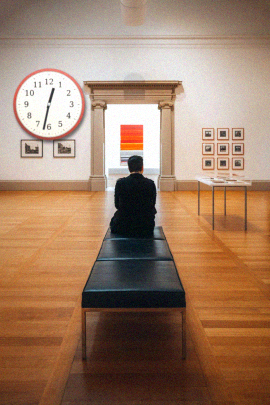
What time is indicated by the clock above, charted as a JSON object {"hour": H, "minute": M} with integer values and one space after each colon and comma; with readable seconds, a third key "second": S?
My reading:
{"hour": 12, "minute": 32}
